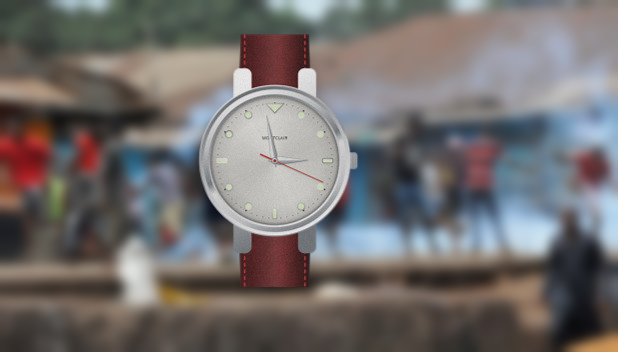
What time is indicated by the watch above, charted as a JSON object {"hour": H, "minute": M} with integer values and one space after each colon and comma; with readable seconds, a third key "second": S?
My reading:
{"hour": 2, "minute": 58, "second": 19}
